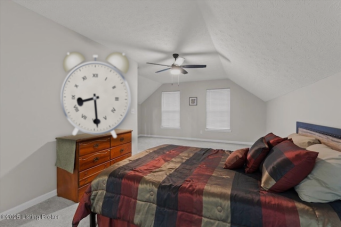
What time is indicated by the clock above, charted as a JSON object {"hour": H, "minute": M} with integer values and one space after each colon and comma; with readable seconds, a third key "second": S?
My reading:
{"hour": 8, "minute": 29}
